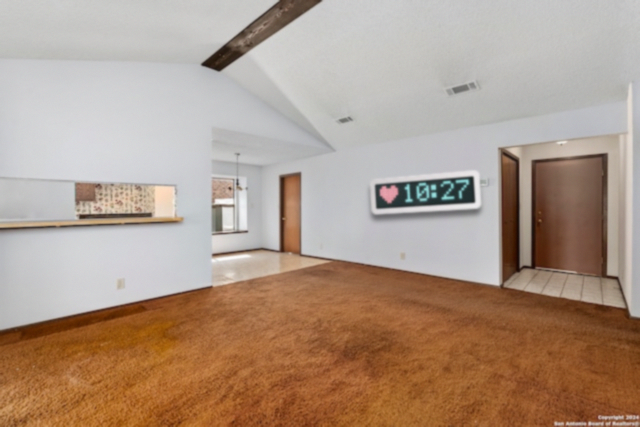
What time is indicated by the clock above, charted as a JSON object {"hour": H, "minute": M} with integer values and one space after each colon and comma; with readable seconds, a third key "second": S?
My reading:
{"hour": 10, "minute": 27}
